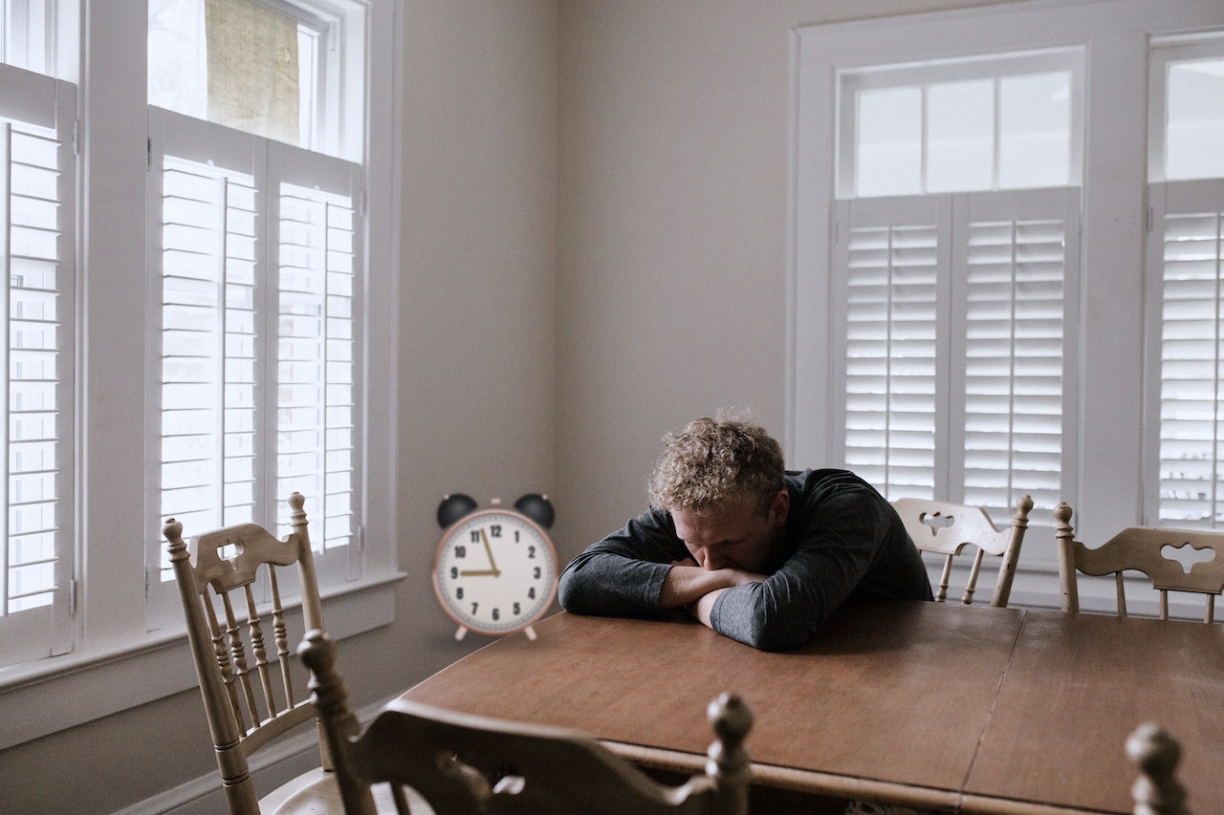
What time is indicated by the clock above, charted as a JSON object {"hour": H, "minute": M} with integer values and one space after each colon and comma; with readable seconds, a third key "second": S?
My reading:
{"hour": 8, "minute": 57}
